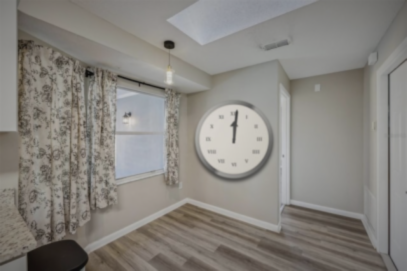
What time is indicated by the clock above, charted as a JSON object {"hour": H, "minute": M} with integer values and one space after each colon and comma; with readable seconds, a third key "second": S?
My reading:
{"hour": 12, "minute": 1}
